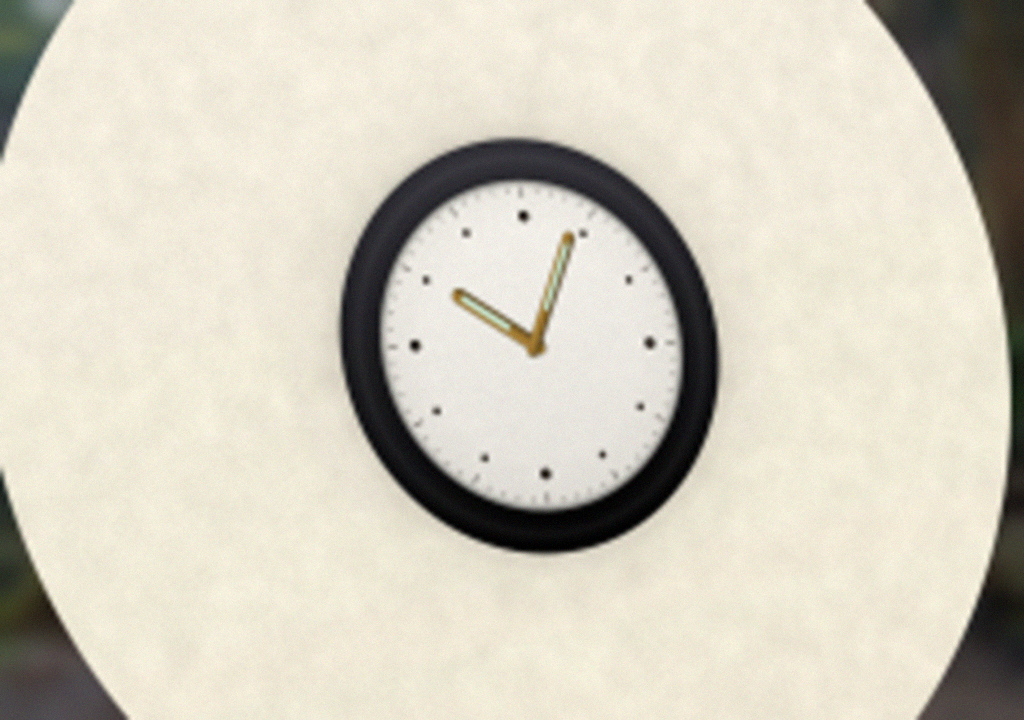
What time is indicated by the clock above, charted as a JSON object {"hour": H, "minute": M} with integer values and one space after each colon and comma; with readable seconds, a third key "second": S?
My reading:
{"hour": 10, "minute": 4}
